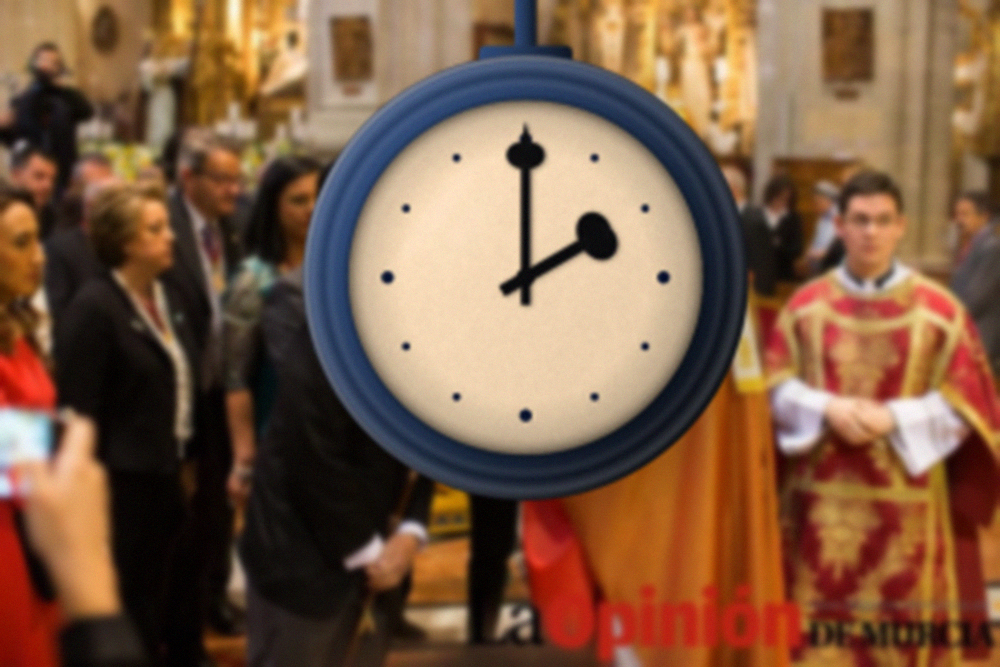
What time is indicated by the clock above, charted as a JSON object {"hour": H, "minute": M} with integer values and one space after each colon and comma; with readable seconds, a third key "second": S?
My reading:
{"hour": 2, "minute": 0}
